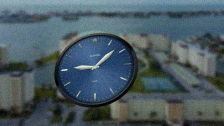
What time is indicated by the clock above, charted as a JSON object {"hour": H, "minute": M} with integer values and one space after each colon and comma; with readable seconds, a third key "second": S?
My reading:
{"hour": 9, "minute": 8}
